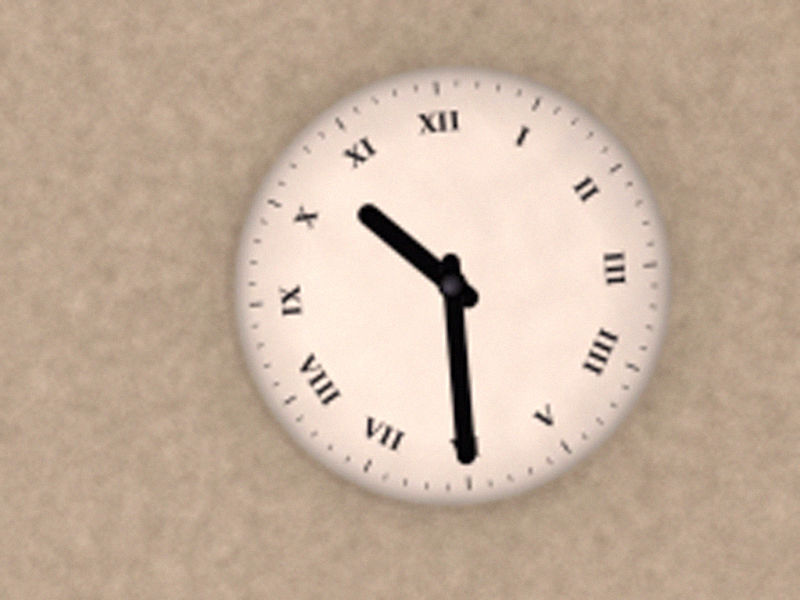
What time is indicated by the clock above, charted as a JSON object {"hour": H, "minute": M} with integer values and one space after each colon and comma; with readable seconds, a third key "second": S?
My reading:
{"hour": 10, "minute": 30}
